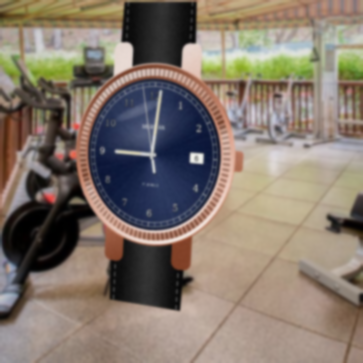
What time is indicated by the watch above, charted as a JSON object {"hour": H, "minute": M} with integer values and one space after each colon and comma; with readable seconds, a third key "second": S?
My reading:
{"hour": 9, "minute": 0, "second": 58}
